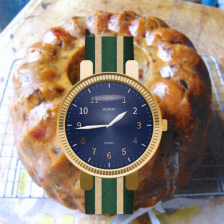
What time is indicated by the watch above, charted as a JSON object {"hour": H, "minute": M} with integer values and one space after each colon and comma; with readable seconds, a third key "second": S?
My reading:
{"hour": 1, "minute": 44}
